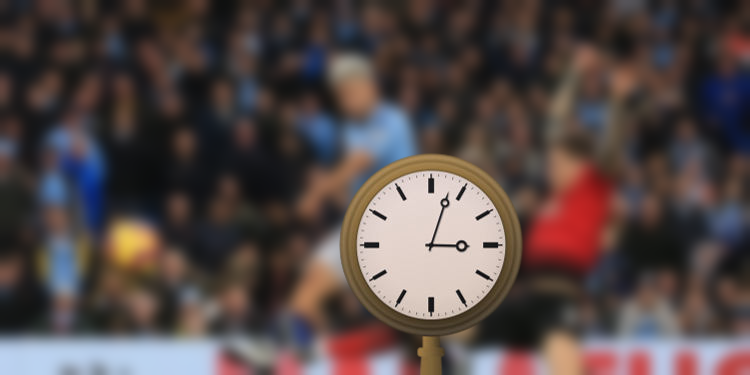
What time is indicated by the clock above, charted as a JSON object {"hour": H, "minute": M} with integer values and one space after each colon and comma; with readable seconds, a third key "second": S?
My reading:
{"hour": 3, "minute": 3}
